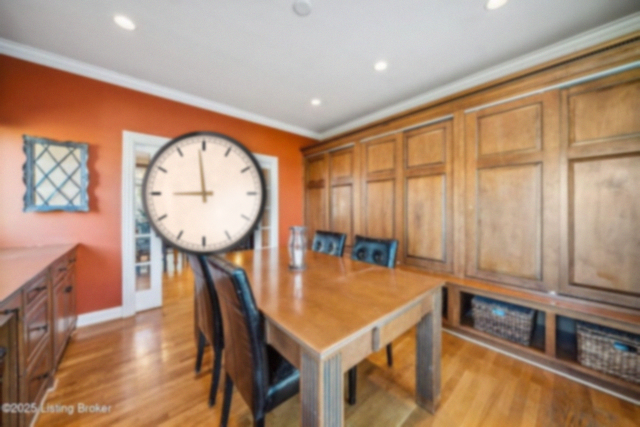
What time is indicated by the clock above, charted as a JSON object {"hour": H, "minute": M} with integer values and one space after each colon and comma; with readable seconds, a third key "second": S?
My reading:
{"hour": 8, "minute": 59}
